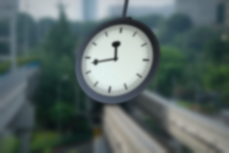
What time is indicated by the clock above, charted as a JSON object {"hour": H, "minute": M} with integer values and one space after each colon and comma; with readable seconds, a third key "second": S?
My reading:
{"hour": 11, "minute": 43}
